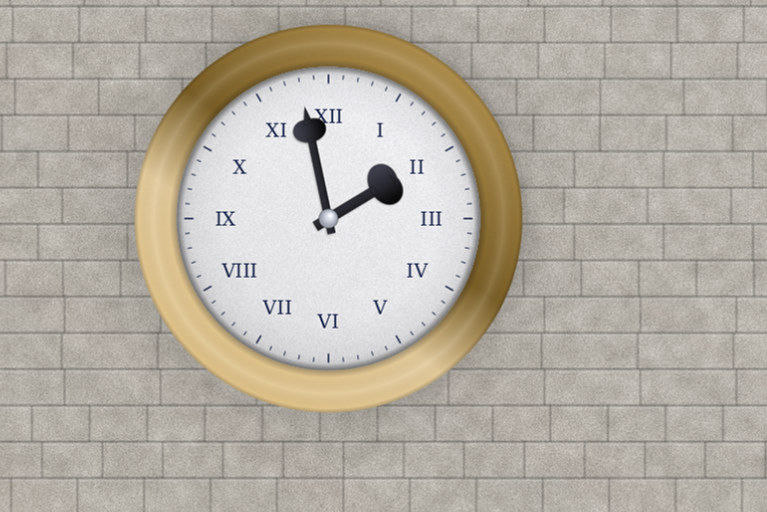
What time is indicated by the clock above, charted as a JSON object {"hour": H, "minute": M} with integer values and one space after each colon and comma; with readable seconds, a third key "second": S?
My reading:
{"hour": 1, "minute": 58}
